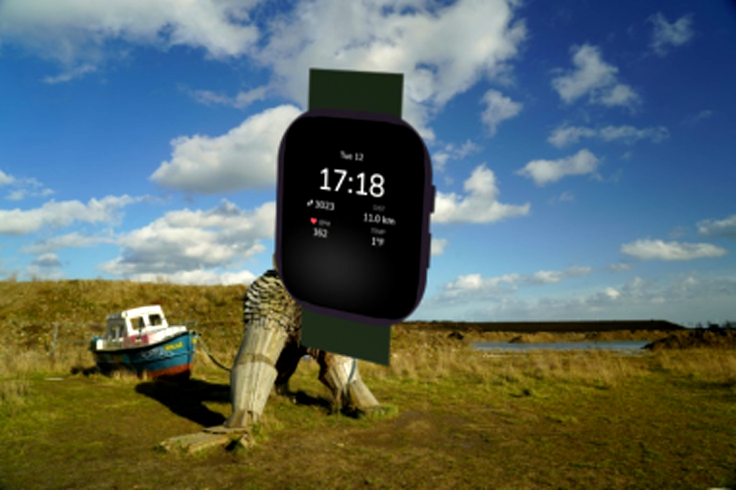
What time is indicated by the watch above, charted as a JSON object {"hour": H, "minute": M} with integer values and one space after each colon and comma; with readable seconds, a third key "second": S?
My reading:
{"hour": 17, "minute": 18}
